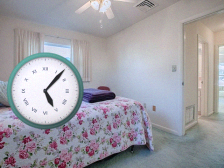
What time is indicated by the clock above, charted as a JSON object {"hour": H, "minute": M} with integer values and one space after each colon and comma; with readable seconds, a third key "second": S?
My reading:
{"hour": 5, "minute": 7}
